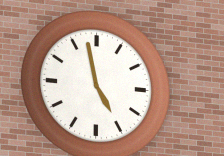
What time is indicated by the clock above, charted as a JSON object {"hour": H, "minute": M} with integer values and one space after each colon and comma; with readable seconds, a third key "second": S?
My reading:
{"hour": 4, "minute": 58}
